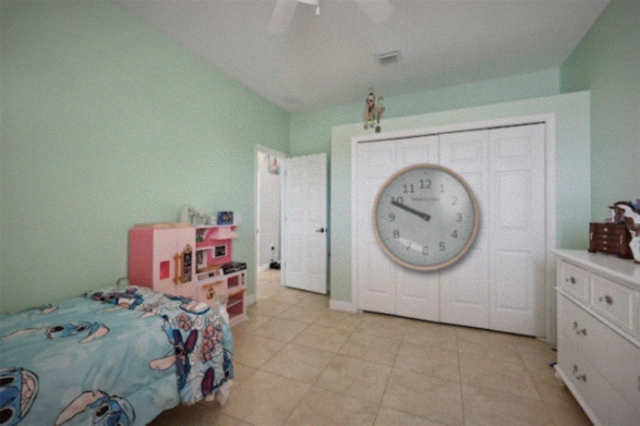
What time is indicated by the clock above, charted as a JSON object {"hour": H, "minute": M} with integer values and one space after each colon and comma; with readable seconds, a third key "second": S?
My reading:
{"hour": 9, "minute": 49}
